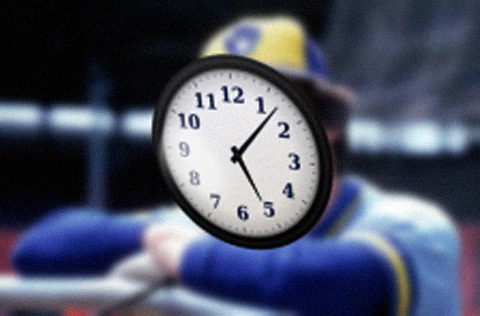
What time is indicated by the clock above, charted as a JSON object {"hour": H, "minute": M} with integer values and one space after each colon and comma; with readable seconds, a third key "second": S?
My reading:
{"hour": 5, "minute": 7}
